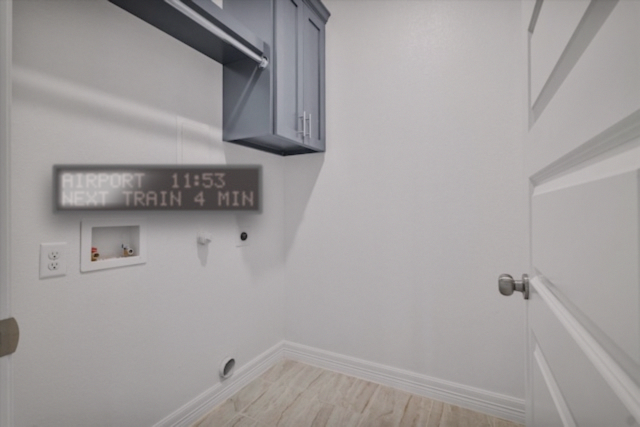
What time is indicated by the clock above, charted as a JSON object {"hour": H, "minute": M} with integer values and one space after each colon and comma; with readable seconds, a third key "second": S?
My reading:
{"hour": 11, "minute": 53}
